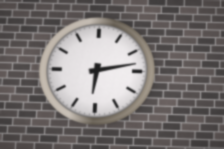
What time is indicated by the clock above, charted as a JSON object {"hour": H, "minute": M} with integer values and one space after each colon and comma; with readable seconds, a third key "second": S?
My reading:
{"hour": 6, "minute": 13}
